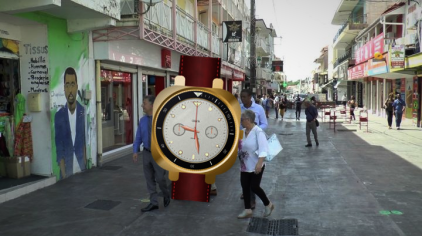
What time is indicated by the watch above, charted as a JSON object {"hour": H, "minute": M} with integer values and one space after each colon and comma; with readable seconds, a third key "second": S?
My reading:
{"hour": 9, "minute": 28}
